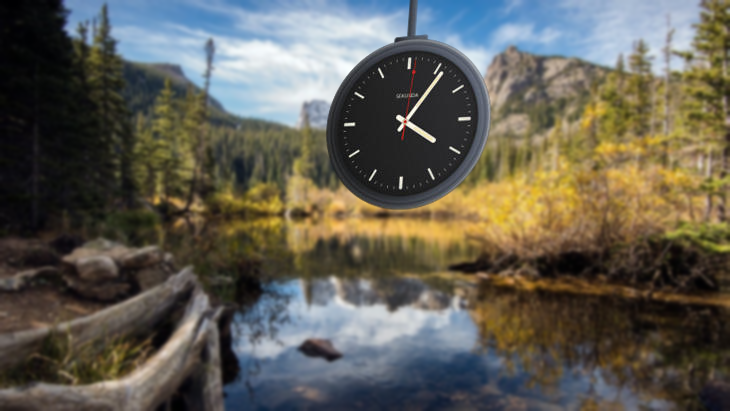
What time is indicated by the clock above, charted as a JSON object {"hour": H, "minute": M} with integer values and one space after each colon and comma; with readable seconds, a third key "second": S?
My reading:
{"hour": 4, "minute": 6, "second": 1}
